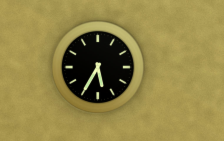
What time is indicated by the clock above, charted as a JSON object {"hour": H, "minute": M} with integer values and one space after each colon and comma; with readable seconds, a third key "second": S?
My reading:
{"hour": 5, "minute": 35}
